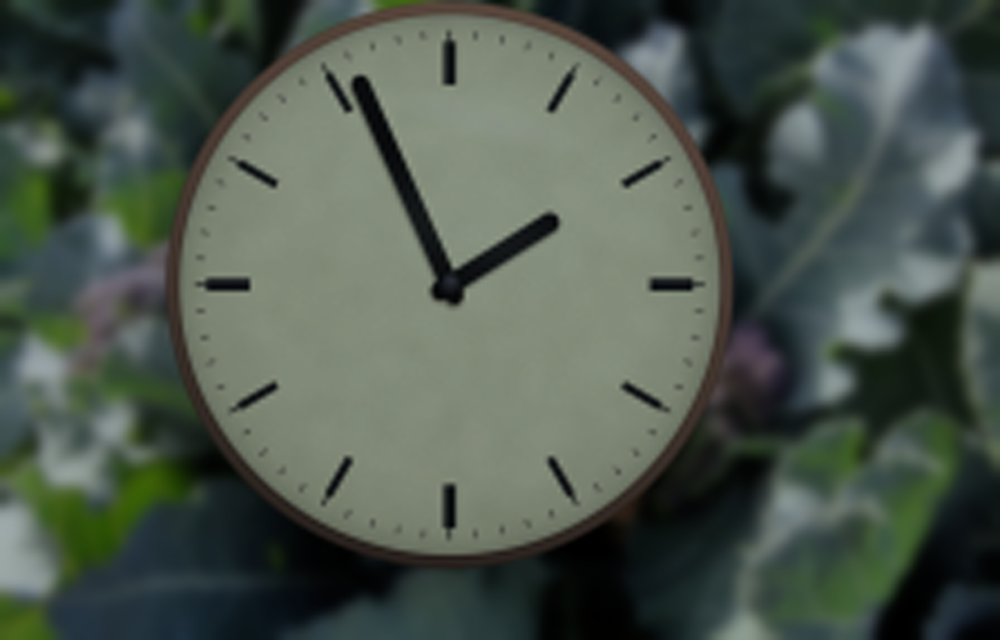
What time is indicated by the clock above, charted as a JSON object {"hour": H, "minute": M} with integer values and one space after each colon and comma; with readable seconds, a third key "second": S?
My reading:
{"hour": 1, "minute": 56}
